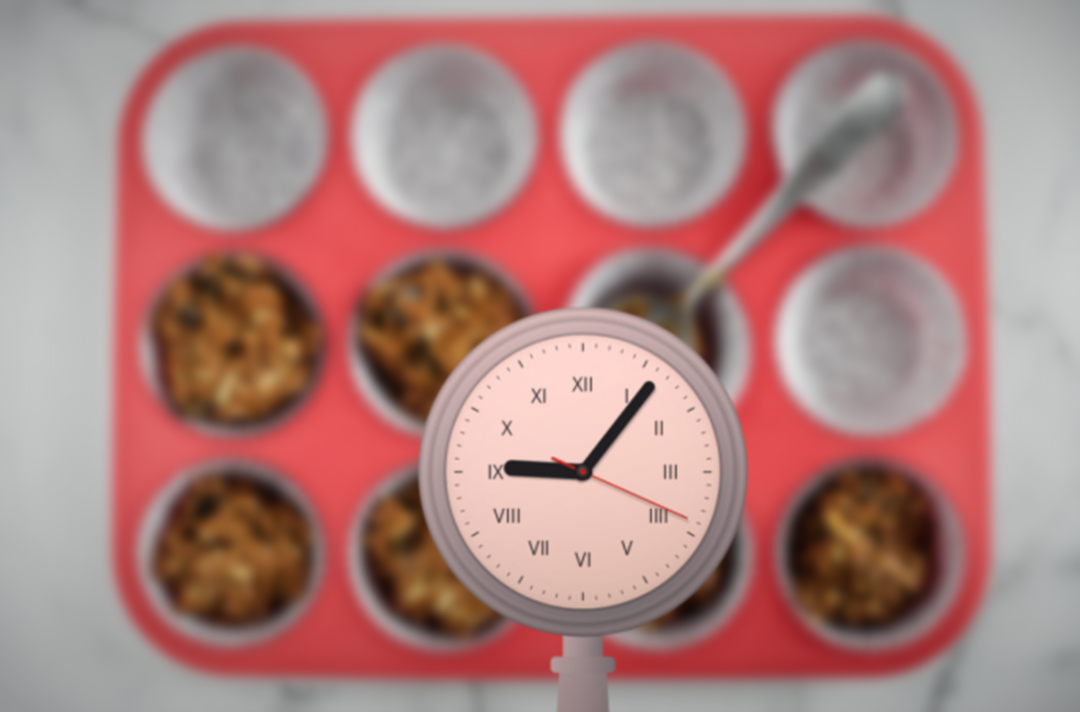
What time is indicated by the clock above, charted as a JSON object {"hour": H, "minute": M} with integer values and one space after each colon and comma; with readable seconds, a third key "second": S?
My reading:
{"hour": 9, "minute": 6, "second": 19}
